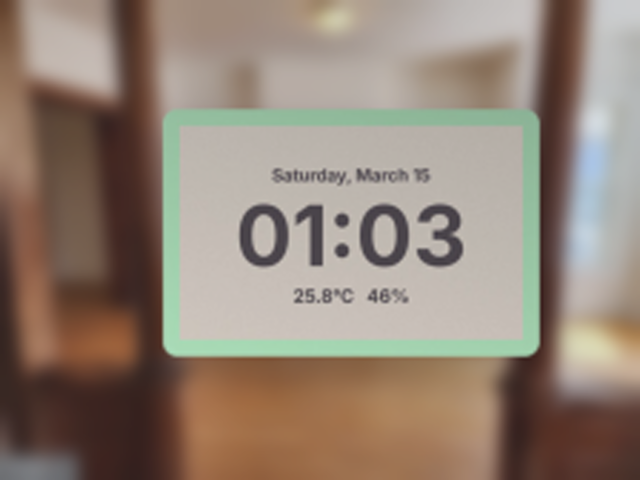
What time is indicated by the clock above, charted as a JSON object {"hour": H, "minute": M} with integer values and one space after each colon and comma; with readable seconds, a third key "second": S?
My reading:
{"hour": 1, "minute": 3}
